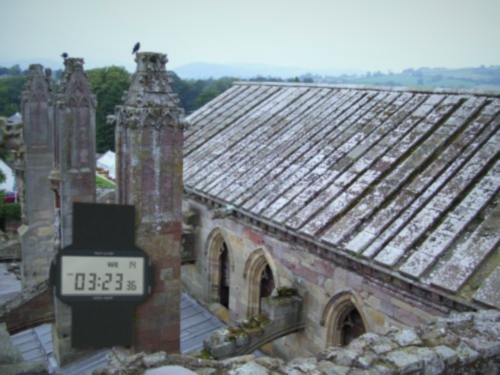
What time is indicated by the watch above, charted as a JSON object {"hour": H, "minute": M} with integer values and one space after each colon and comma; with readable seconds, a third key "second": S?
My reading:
{"hour": 3, "minute": 23}
